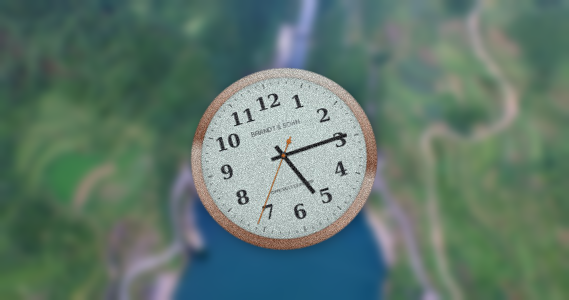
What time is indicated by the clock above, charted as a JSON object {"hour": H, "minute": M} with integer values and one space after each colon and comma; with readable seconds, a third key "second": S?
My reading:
{"hour": 5, "minute": 14, "second": 36}
